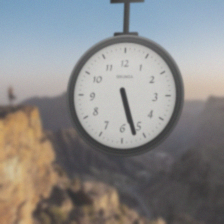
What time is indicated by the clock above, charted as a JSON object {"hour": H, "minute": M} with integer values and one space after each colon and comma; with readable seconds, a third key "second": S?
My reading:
{"hour": 5, "minute": 27}
